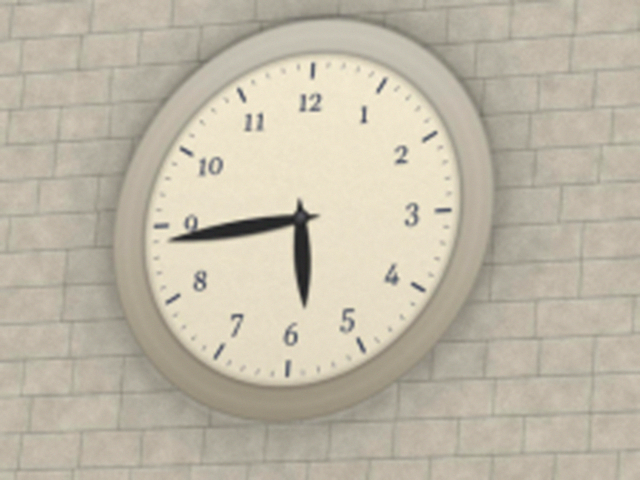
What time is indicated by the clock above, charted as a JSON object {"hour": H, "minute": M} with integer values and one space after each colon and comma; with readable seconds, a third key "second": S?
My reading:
{"hour": 5, "minute": 44}
